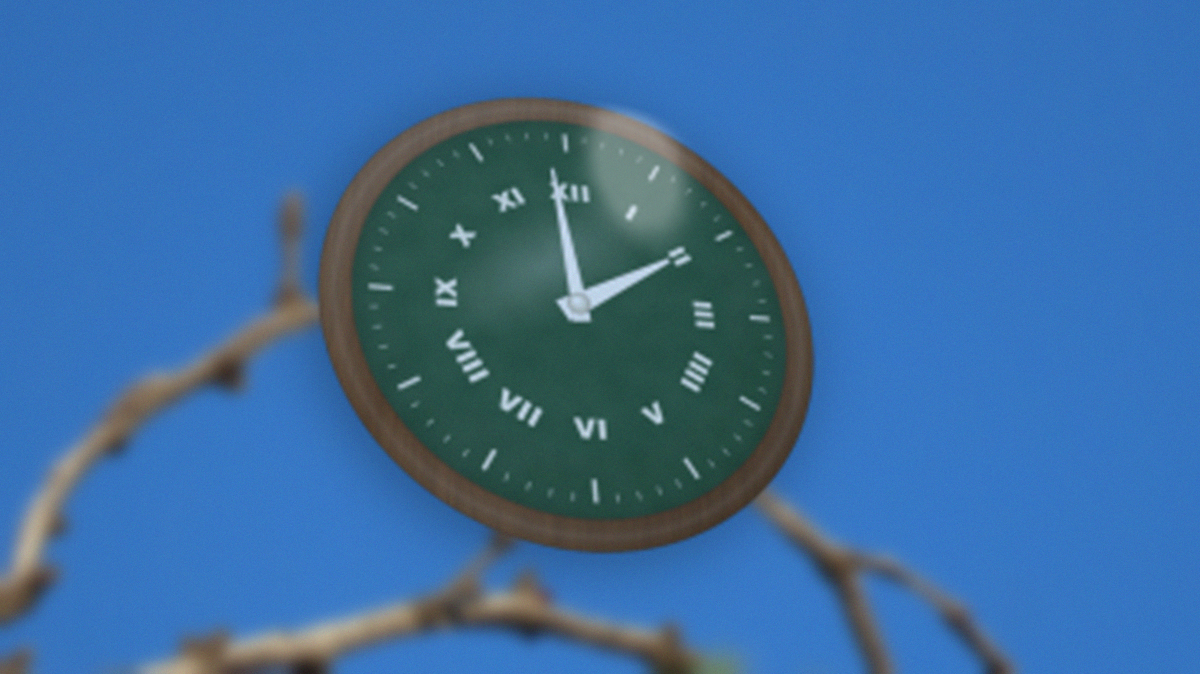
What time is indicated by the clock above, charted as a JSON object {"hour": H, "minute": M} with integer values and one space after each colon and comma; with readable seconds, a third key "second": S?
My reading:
{"hour": 1, "minute": 59}
